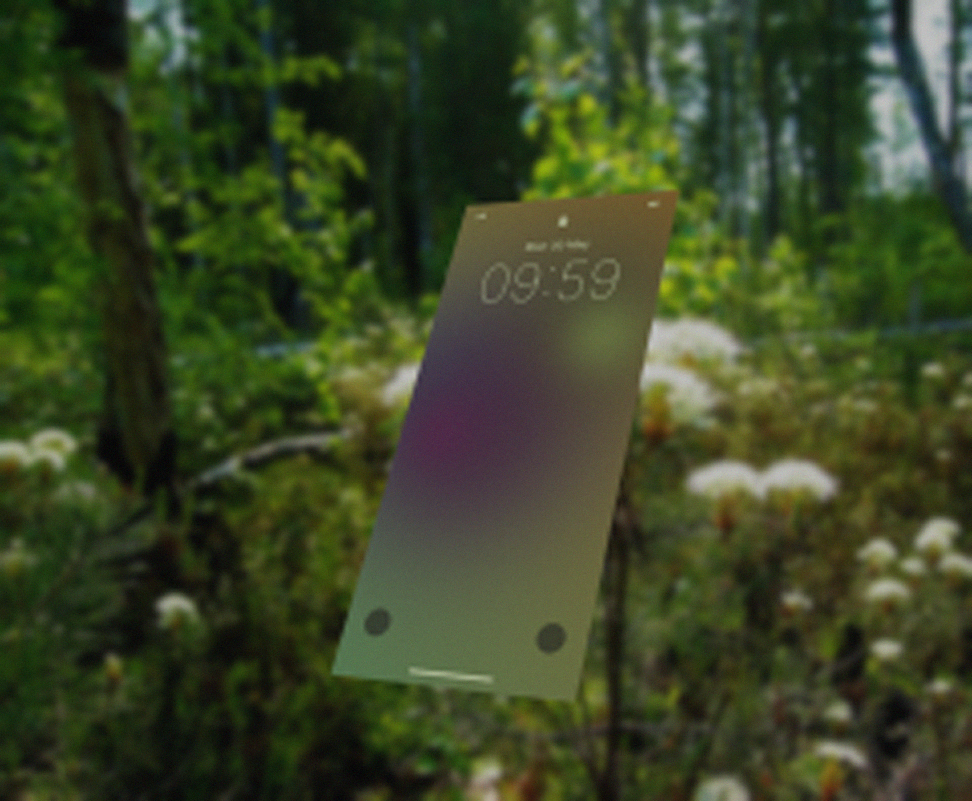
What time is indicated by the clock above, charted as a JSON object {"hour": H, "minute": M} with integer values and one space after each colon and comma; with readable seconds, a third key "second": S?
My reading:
{"hour": 9, "minute": 59}
